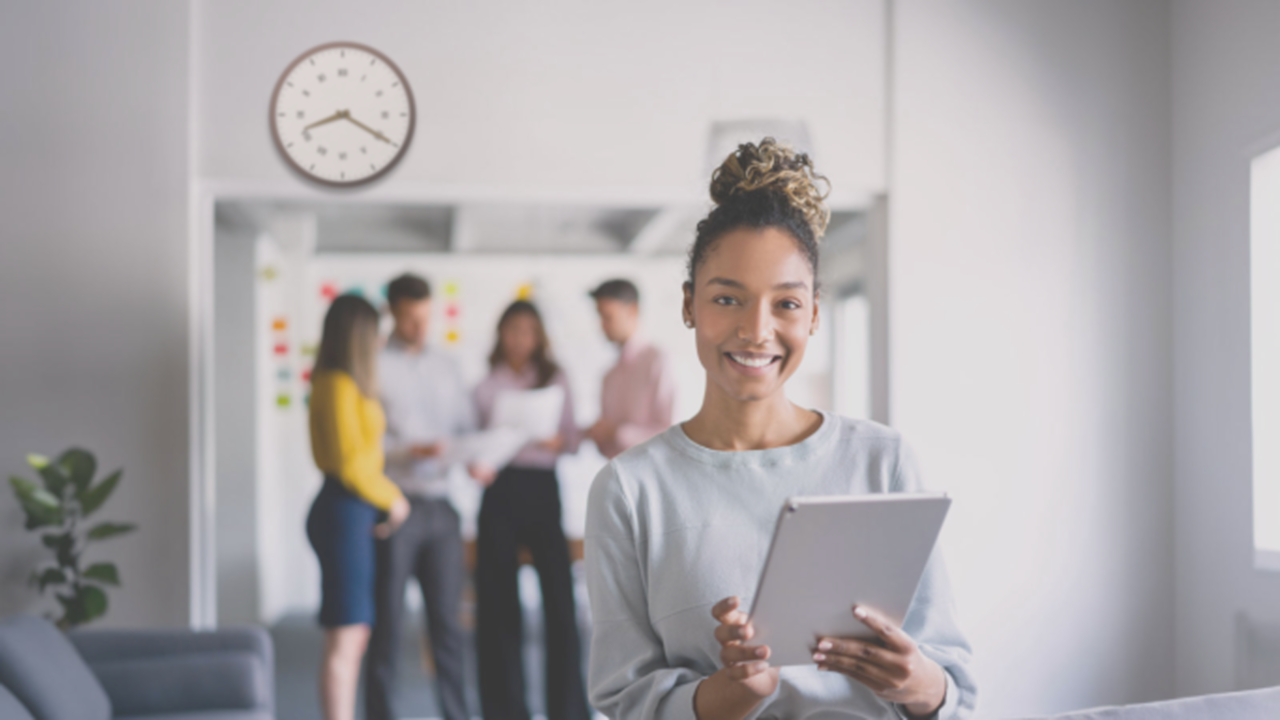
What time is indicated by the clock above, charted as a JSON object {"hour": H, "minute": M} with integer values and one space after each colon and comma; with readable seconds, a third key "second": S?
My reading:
{"hour": 8, "minute": 20}
